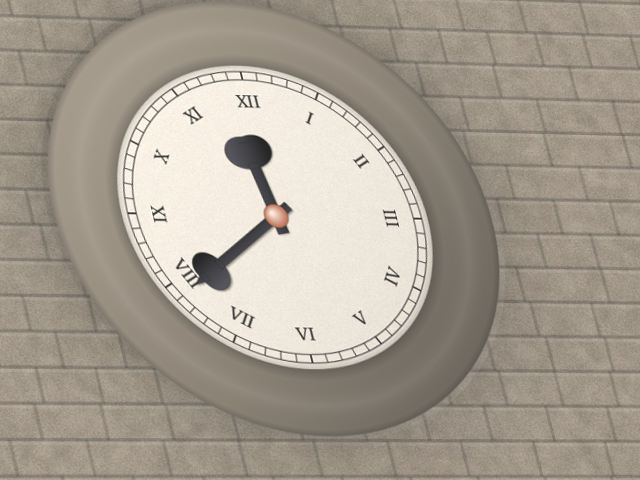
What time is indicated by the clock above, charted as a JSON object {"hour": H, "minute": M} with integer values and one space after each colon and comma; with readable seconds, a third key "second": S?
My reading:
{"hour": 11, "minute": 39}
